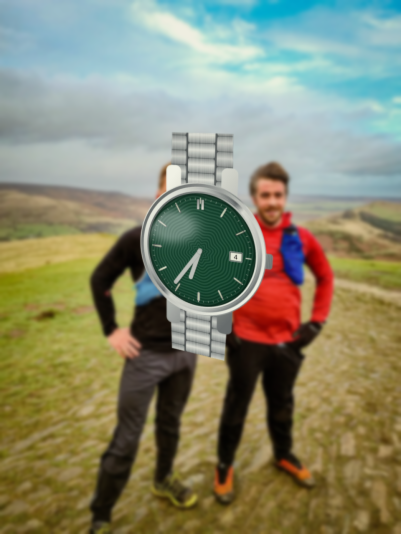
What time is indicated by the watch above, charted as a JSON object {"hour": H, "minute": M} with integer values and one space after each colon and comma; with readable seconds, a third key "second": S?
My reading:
{"hour": 6, "minute": 36}
